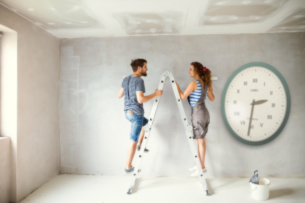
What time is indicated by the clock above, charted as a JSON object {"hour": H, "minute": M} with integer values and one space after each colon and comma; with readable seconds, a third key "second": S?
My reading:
{"hour": 2, "minute": 31}
